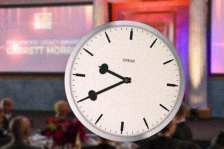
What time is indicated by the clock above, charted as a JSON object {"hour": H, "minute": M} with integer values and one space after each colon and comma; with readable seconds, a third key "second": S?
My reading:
{"hour": 9, "minute": 40}
